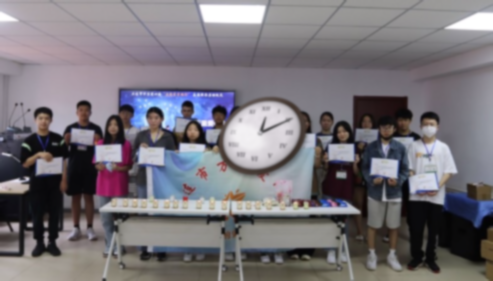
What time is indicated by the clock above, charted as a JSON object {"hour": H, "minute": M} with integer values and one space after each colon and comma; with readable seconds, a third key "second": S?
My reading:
{"hour": 12, "minute": 10}
